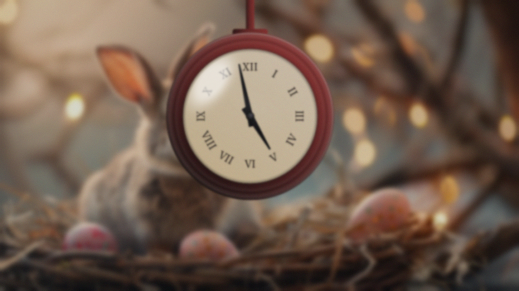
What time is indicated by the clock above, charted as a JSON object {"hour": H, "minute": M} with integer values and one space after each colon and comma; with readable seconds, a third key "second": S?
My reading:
{"hour": 4, "minute": 58}
